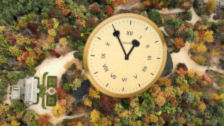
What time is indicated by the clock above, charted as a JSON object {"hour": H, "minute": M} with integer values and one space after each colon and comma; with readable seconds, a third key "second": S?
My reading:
{"hour": 12, "minute": 55}
